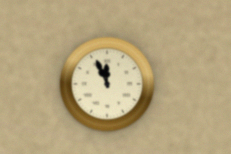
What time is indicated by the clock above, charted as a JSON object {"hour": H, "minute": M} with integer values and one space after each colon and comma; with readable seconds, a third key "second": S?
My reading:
{"hour": 11, "minute": 56}
